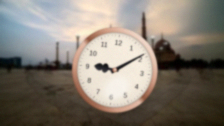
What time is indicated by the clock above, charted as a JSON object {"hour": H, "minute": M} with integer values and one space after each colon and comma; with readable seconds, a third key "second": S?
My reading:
{"hour": 9, "minute": 9}
